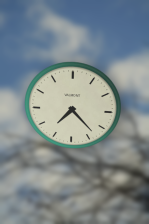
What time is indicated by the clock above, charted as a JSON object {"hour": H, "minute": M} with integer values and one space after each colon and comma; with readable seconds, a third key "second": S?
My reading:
{"hour": 7, "minute": 23}
